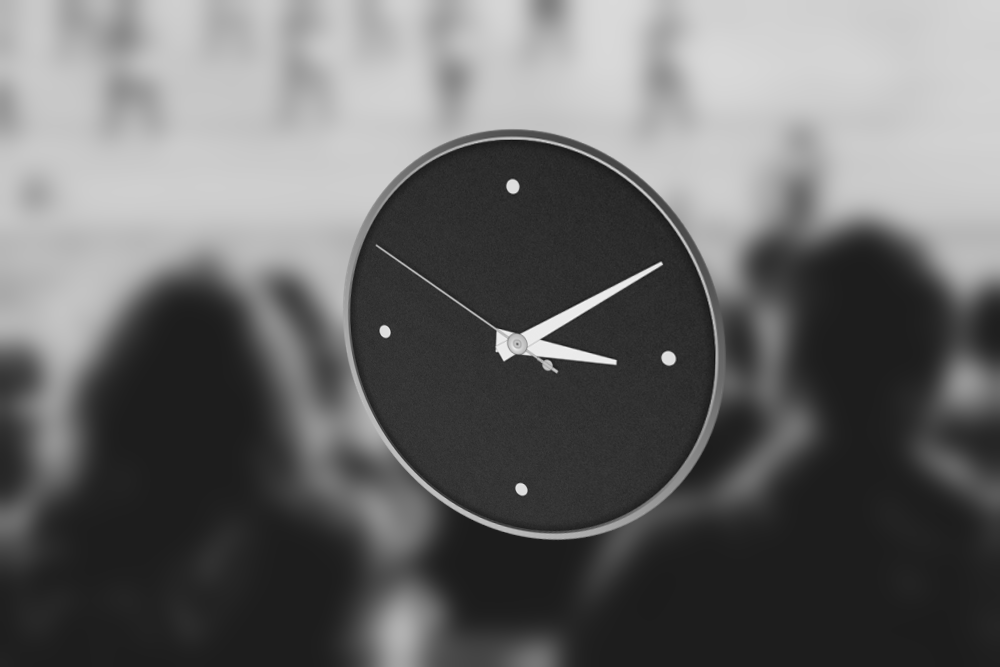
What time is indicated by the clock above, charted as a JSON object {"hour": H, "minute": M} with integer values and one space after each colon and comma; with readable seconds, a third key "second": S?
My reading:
{"hour": 3, "minute": 9, "second": 50}
